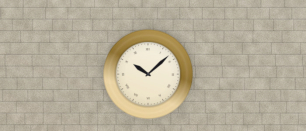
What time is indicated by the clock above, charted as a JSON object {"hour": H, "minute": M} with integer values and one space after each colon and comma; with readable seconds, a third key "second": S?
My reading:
{"hour": 10, "minute": 8}
